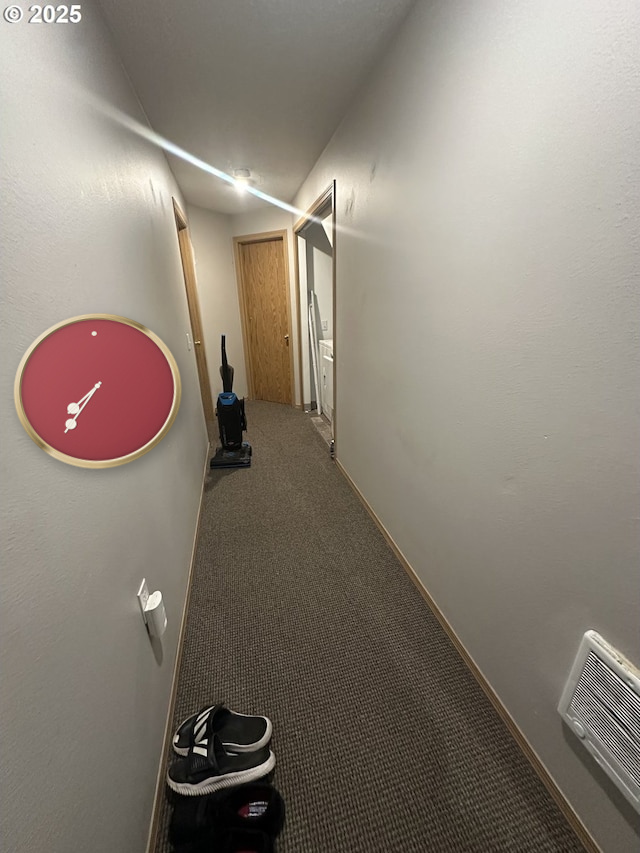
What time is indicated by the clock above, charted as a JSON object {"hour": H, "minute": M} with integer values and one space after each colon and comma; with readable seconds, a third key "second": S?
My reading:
{"hour": 7, "minute": 36}
